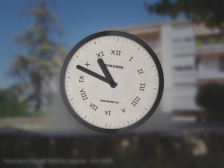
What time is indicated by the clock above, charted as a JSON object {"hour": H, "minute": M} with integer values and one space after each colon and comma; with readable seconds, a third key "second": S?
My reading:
{"hour": 10, "minute": 48}
